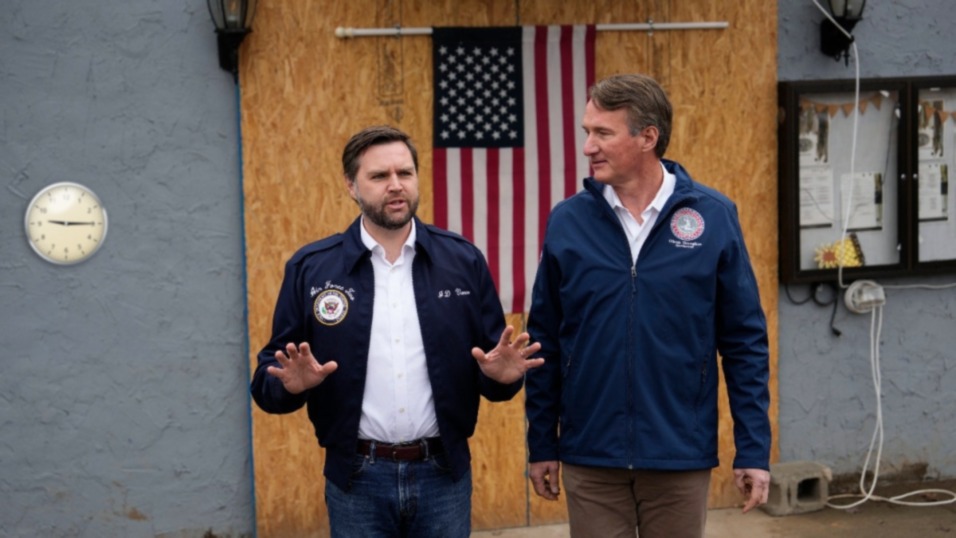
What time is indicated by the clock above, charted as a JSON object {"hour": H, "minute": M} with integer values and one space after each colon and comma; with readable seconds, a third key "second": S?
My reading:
{"hour": 9, "minute": 15}
